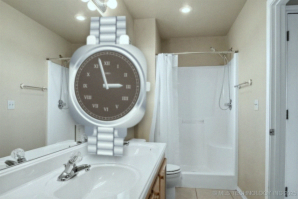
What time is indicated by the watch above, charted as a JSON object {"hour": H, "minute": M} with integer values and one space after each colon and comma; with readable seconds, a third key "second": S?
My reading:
{"hour": 2, "minute": 57}
